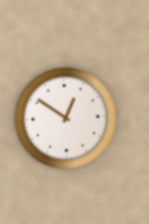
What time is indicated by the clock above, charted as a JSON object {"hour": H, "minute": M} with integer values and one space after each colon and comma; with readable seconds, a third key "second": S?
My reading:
{"hour": 12, "minute": 51}
